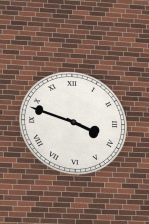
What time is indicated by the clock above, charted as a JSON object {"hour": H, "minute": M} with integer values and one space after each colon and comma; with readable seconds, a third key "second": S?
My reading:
{"hour": 3, "minute": 48}
